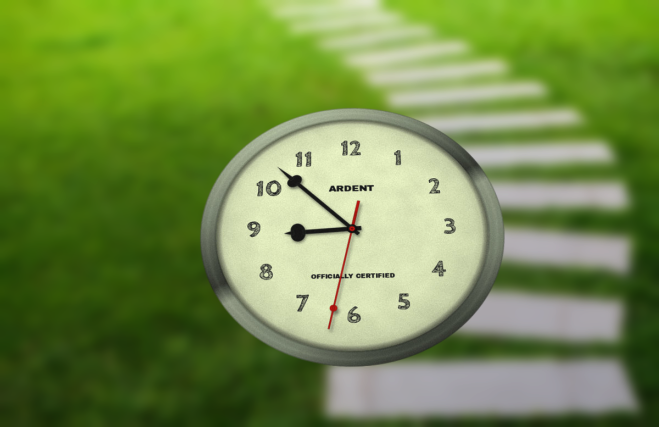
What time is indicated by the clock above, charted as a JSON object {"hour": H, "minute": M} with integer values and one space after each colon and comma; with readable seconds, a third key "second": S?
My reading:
{"hour": 8, "minute": 52, "second": 32}
